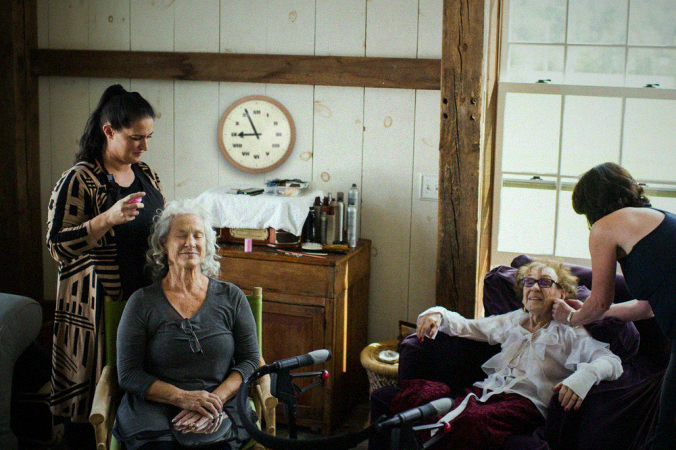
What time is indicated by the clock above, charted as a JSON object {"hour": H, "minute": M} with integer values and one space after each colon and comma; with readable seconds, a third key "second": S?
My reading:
{"hour": 8, "minute": 56}
